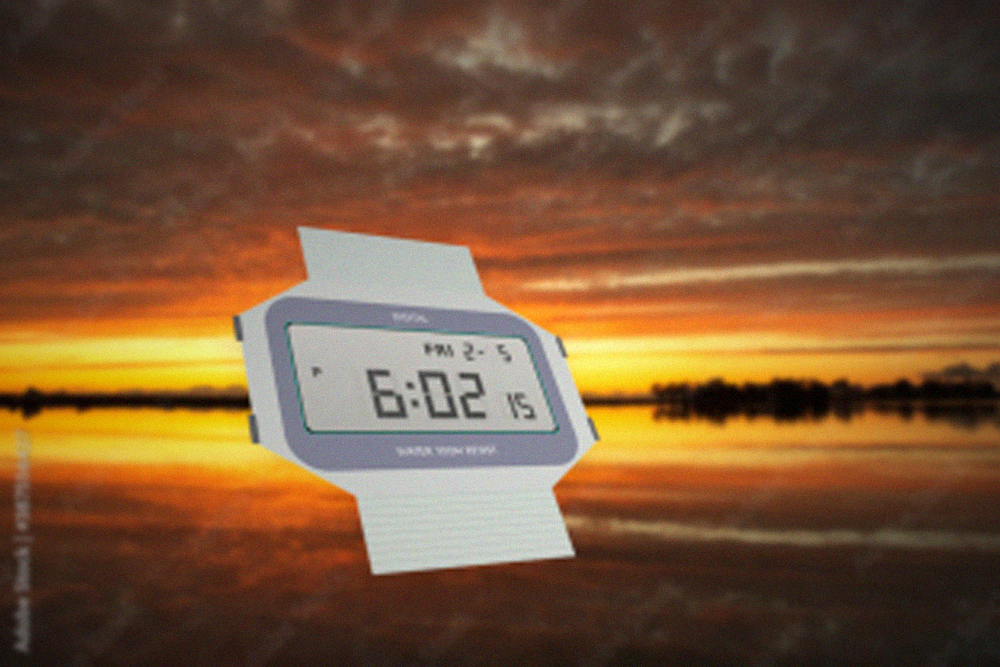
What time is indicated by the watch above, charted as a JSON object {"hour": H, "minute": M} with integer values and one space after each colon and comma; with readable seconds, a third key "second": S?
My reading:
{"hour": 6, "minute": 2, "second": 15}
